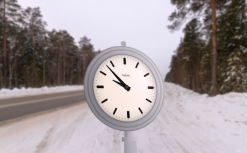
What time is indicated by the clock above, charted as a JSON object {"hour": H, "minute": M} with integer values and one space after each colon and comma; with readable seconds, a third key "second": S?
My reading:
{"hour": 9, "minute": 53}
